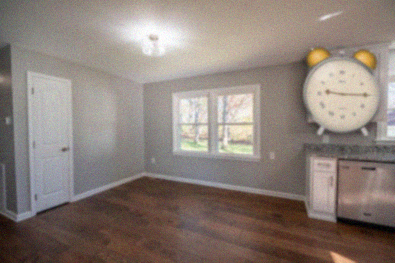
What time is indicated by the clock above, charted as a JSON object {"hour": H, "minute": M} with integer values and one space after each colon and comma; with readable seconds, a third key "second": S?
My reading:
{"hour": 9, "minute": 15}
